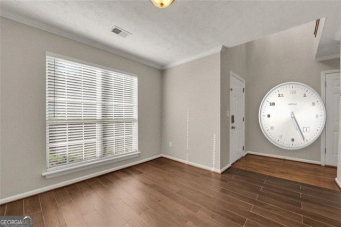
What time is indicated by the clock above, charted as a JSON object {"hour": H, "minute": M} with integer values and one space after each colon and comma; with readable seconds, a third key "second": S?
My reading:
{"hour": 5, "minute": 26}
